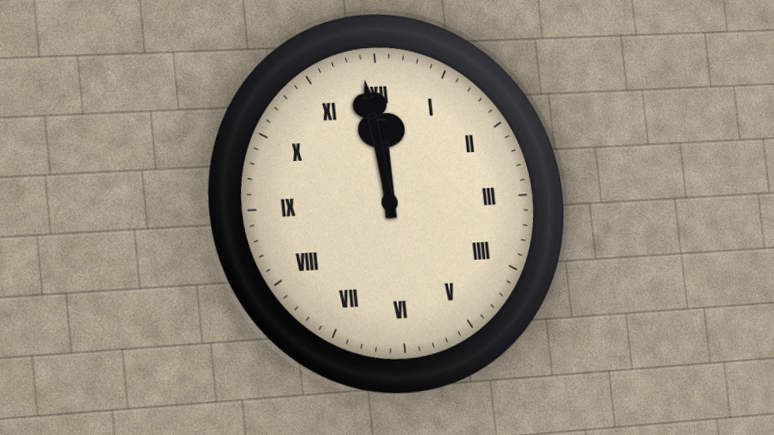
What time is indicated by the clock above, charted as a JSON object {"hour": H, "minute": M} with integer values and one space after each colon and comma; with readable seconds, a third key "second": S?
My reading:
{"hour": 11, "minute": 59}
